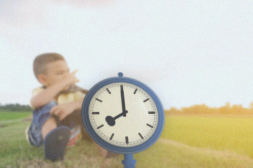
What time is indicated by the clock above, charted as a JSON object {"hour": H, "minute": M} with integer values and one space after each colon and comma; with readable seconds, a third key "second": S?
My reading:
{"hour": 8, "minute": 0}
